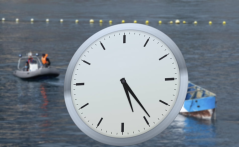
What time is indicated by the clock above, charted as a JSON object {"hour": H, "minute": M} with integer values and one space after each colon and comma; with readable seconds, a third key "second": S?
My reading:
{"hour": 5, "minute": 24}
